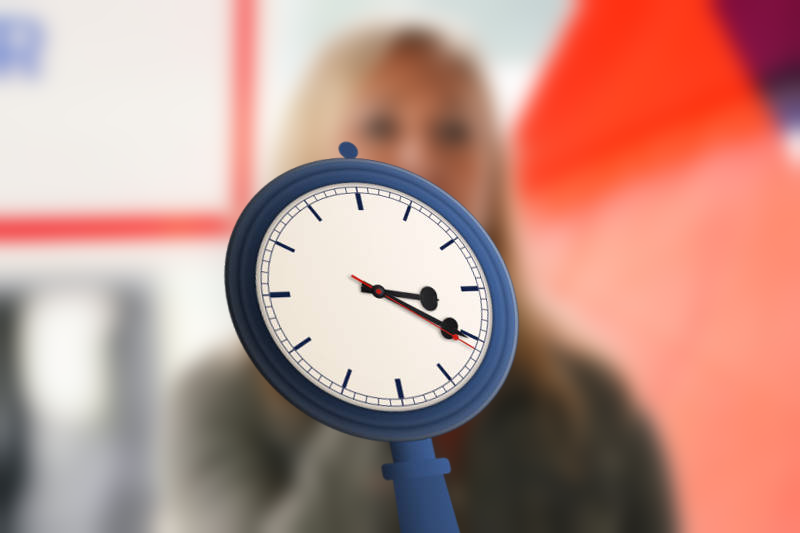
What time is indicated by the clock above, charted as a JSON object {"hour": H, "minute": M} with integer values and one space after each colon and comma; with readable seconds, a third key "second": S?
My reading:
{"hour": 3, "minute": 20, "second": 21}
